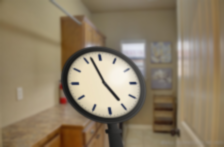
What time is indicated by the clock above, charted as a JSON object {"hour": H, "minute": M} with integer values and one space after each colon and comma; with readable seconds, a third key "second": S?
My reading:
{"hour": 4, "minute": 57}
